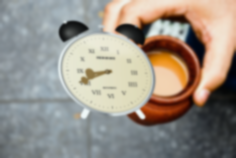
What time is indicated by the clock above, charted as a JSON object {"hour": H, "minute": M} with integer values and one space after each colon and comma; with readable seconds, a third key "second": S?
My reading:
{"hour": 8, "minute": 41}
